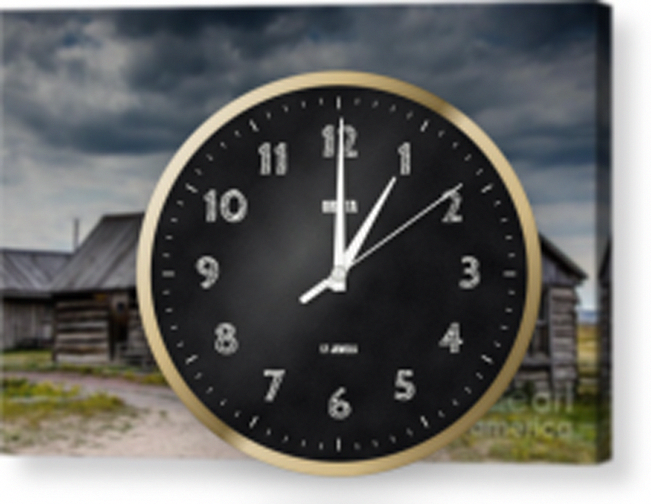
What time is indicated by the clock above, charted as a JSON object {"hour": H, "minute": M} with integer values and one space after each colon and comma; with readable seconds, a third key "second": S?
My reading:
{"hour": 1, "minute": 0, "second": 9}
